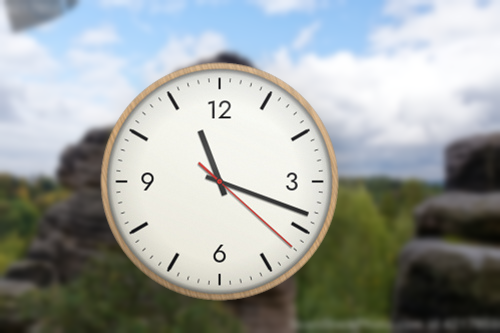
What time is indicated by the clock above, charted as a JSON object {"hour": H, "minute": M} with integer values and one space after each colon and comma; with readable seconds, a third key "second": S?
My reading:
{"hour": 11, "minute": 18, "second": 22}
